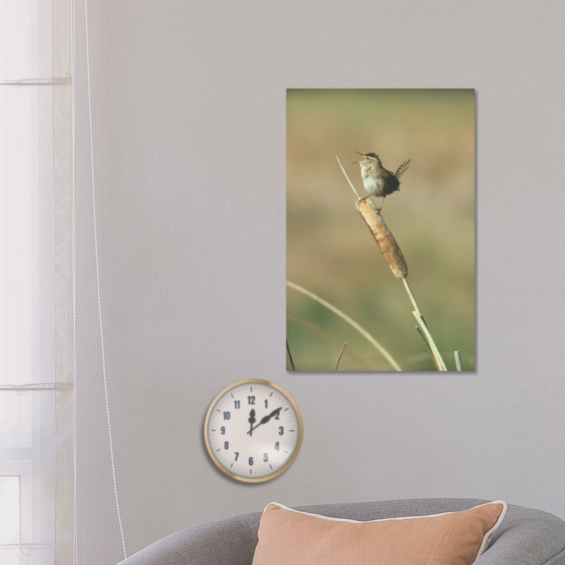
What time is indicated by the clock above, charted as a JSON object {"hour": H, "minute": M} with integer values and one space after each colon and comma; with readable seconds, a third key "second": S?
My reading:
{"hour": 12, "minute": 9}
